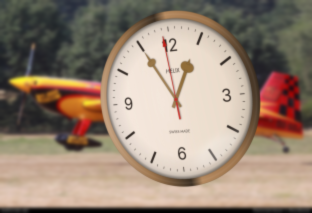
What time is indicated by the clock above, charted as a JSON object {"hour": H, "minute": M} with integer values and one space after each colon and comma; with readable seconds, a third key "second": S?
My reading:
{"hour": 12, "minute": 54, "second": 59}
